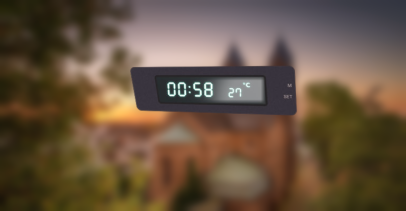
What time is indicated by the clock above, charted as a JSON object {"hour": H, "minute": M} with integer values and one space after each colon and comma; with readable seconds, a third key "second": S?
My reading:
{"hour": 0, "minute": 58}
